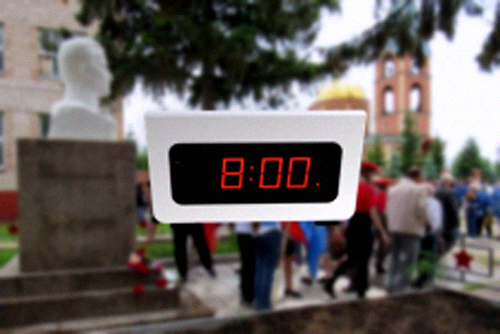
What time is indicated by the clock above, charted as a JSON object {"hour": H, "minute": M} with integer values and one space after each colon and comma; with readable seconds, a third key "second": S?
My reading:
{"hour": 8, "minute": 0}
